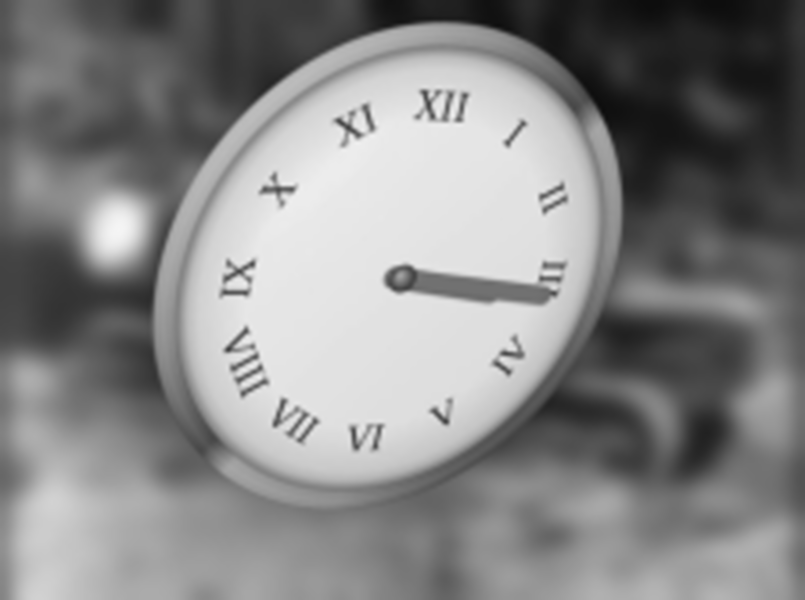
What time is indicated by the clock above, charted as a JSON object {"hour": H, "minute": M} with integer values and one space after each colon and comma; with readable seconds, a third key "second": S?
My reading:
{"hour": 3, "minute": 16}
